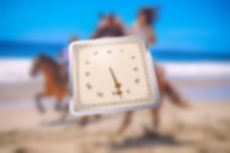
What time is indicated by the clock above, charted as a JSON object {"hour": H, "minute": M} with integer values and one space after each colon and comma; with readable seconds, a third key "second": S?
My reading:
{"hour": 5, "minute": 28}
